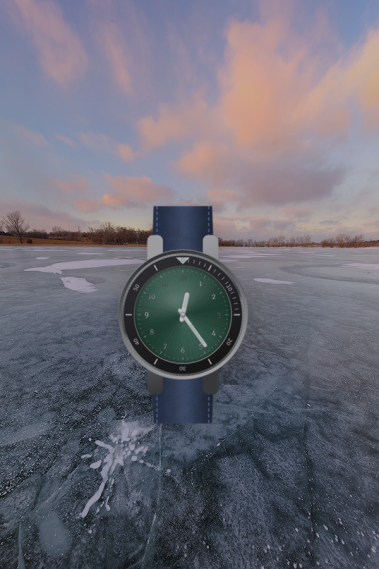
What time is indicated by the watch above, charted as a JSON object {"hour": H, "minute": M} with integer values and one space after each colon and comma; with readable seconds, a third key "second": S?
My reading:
{"hour": 12, "minute": 24}
